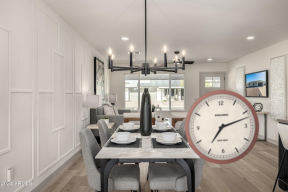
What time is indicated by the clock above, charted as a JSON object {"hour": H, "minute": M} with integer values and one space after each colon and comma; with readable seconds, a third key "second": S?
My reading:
{"hour": 7, "minute": 12}
